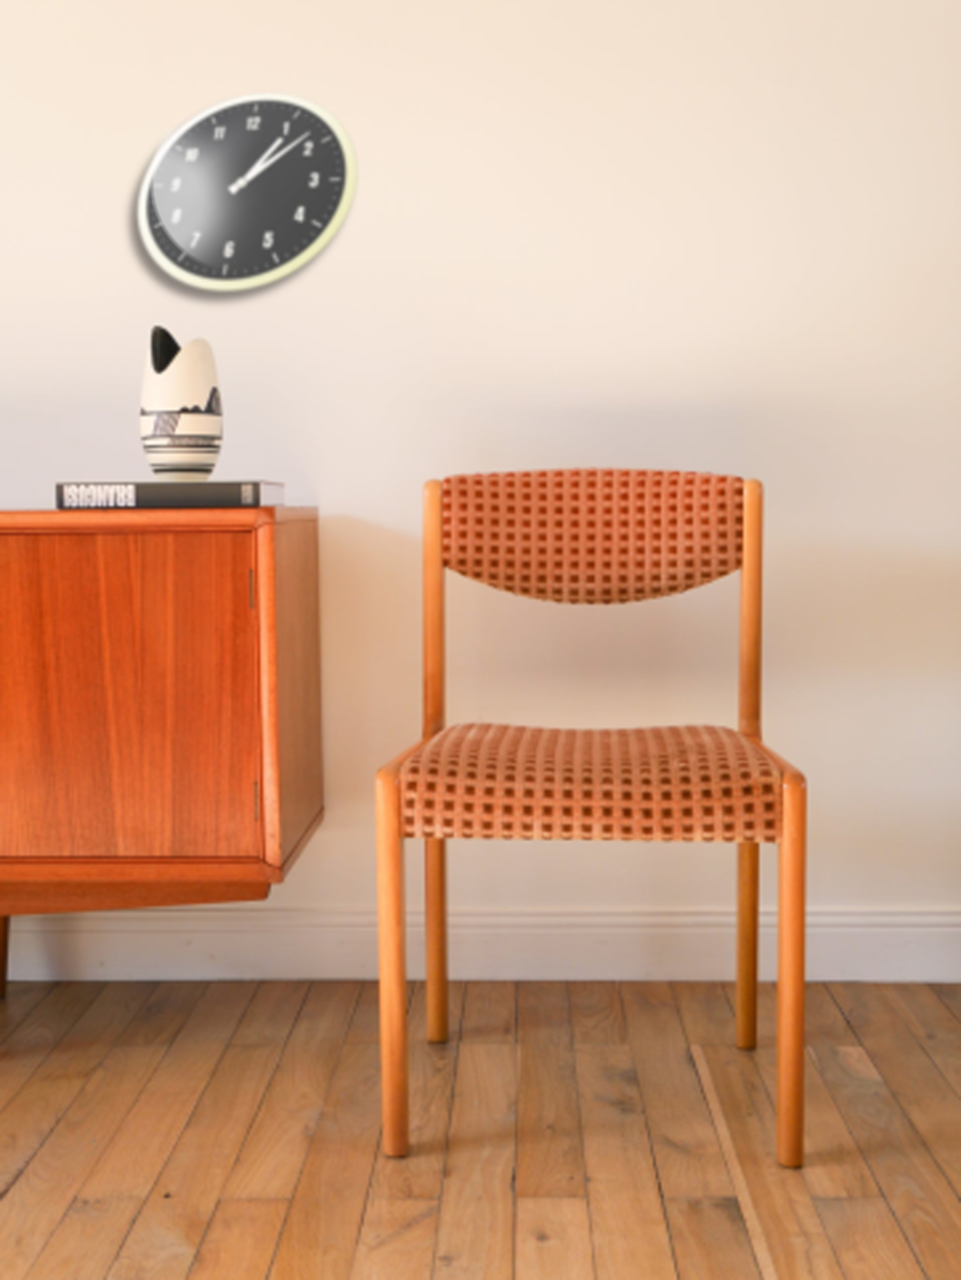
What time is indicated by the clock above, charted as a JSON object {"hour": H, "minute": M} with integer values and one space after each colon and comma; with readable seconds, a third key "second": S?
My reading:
{"hour": 1, "minute": 8}
